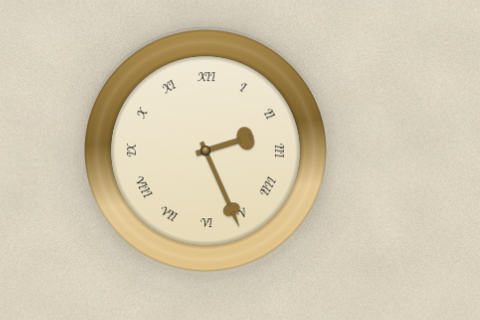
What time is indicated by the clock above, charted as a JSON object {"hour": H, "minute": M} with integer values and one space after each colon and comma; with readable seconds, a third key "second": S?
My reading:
{"hour": 2, "minute": 26}
